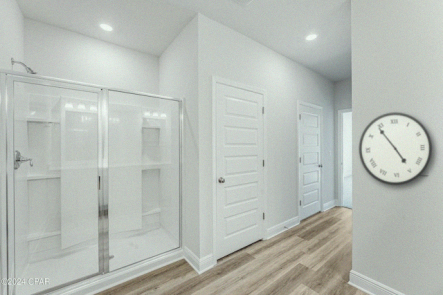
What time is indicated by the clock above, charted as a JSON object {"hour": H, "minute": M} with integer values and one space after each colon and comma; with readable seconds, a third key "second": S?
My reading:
{"hour": 4, "minute": 54}
